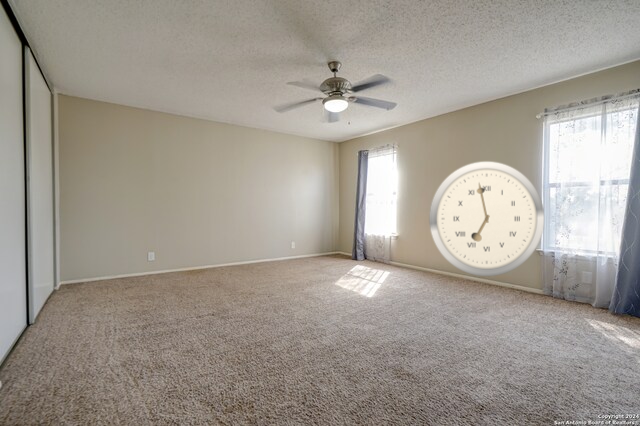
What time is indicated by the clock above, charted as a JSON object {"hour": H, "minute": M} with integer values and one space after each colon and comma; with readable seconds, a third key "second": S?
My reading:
{"hour": 6, "minute": 58}
